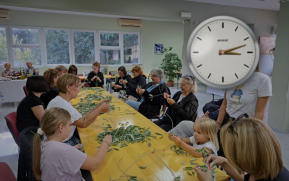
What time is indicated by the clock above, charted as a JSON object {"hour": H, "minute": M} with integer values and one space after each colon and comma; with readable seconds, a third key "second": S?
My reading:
{"hour": 3, "minute": 12}
